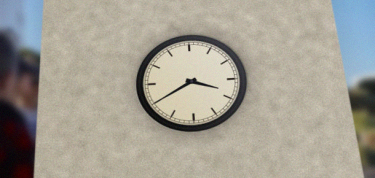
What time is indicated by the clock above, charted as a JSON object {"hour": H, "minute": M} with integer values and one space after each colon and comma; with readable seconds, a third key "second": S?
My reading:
{"hour": 3, "minute": 40}
